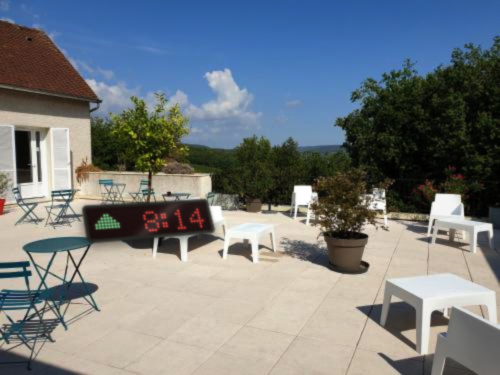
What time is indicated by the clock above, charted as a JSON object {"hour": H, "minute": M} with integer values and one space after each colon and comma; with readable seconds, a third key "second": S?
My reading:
{"hour": 8, "minute": 14}
